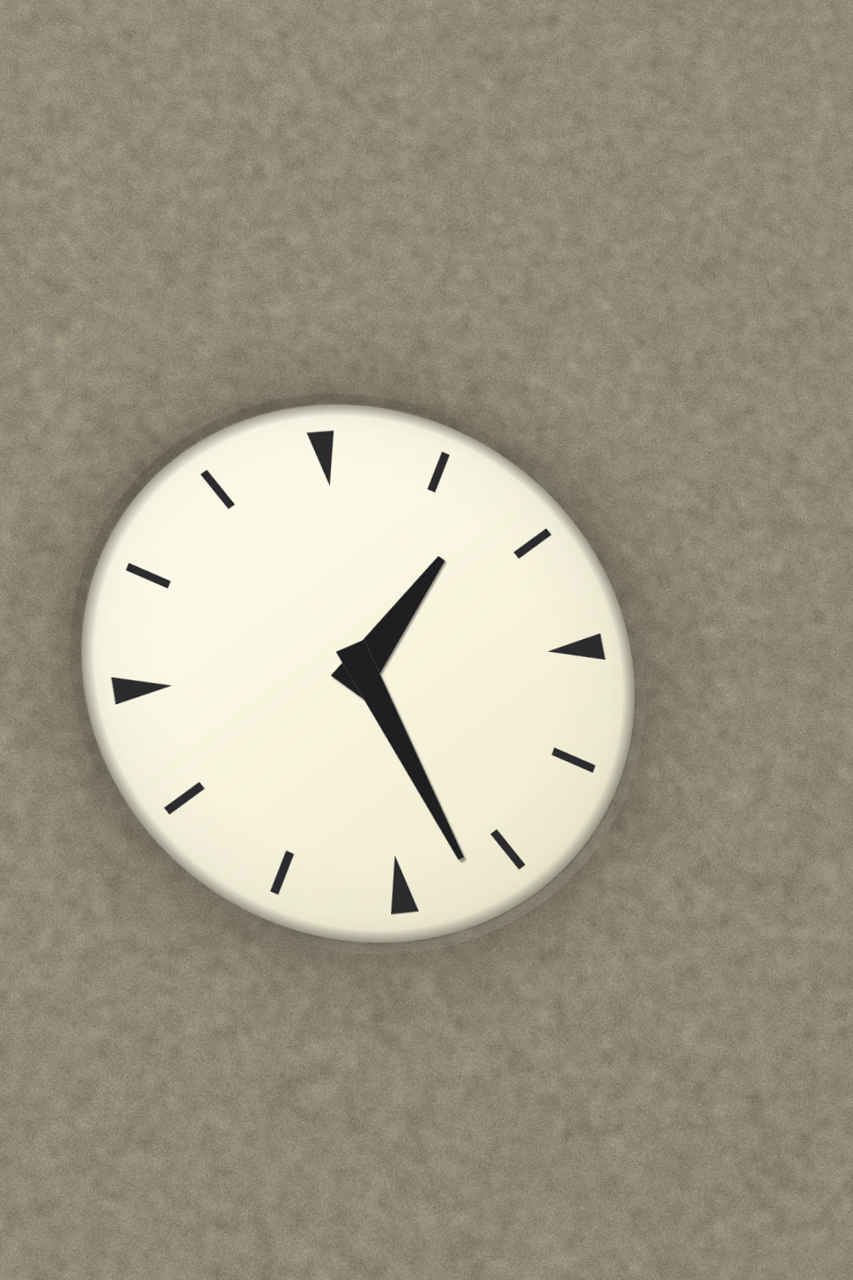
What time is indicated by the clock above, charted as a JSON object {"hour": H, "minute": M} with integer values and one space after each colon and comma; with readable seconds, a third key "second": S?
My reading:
{"hour": 1, "minute": 27}
